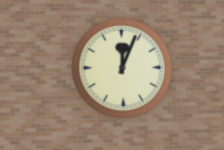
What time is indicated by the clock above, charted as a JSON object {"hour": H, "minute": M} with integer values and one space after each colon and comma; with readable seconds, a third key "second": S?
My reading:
{"hour": 12, "minute": 4}
